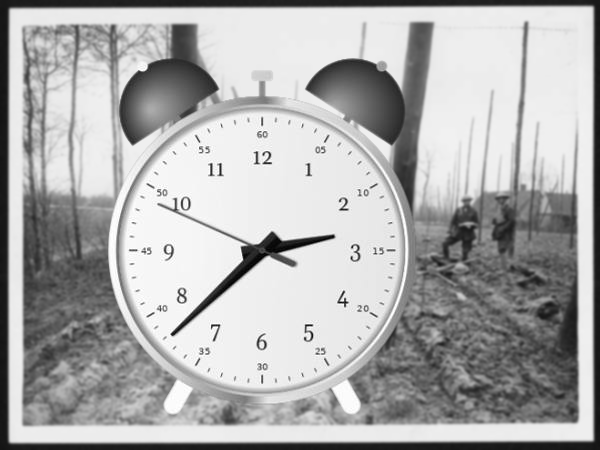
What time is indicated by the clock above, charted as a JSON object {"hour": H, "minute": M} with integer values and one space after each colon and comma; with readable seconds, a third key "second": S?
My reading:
{"hour": 2, "minute": 37, "second": 49}
